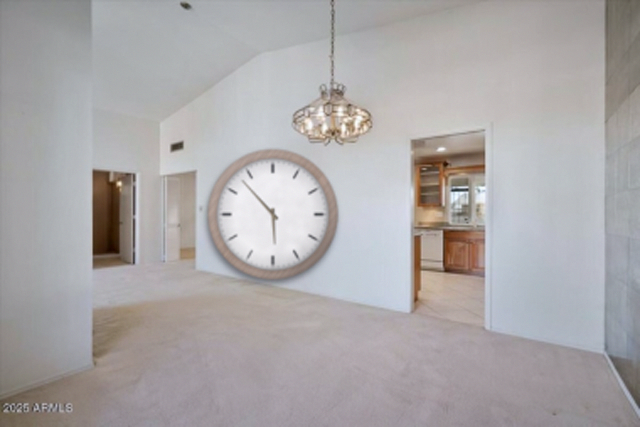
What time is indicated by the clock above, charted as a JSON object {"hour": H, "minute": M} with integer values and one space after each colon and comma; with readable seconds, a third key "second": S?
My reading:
{"hour": 5, "minute": 53}
